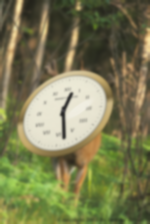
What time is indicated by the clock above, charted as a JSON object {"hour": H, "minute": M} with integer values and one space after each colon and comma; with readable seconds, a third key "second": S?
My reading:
{"hour": 12, "minute": 28}
